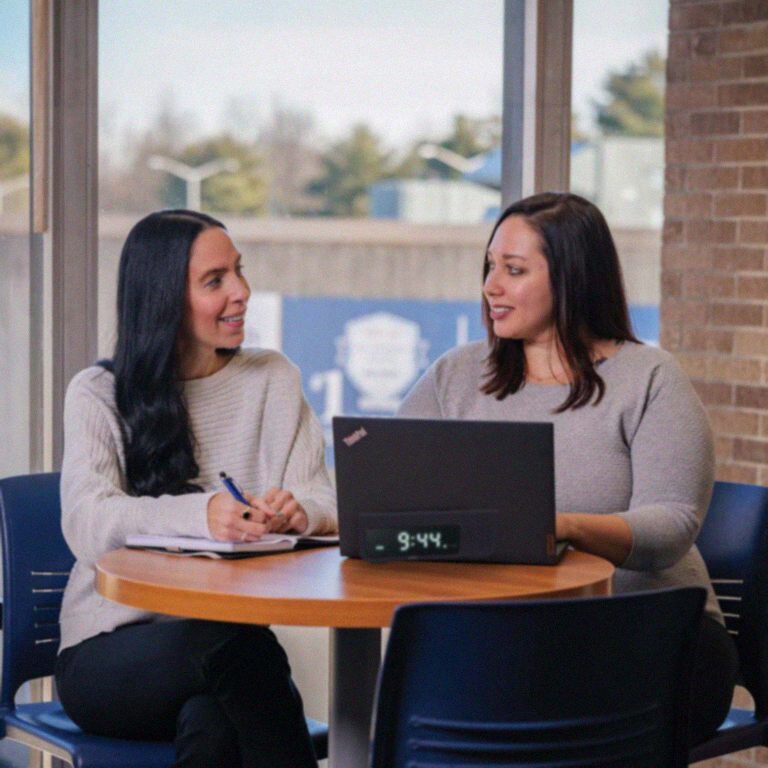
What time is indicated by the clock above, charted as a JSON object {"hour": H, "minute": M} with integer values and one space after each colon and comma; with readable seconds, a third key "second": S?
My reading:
{"hour": 9, "minute": 44}
